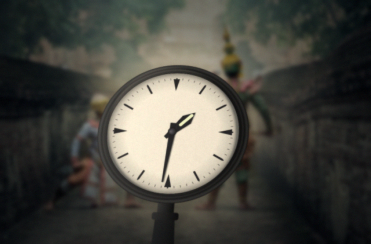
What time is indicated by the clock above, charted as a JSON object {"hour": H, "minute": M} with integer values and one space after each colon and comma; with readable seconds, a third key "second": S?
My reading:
{"hour": 1, "minute": 31}
